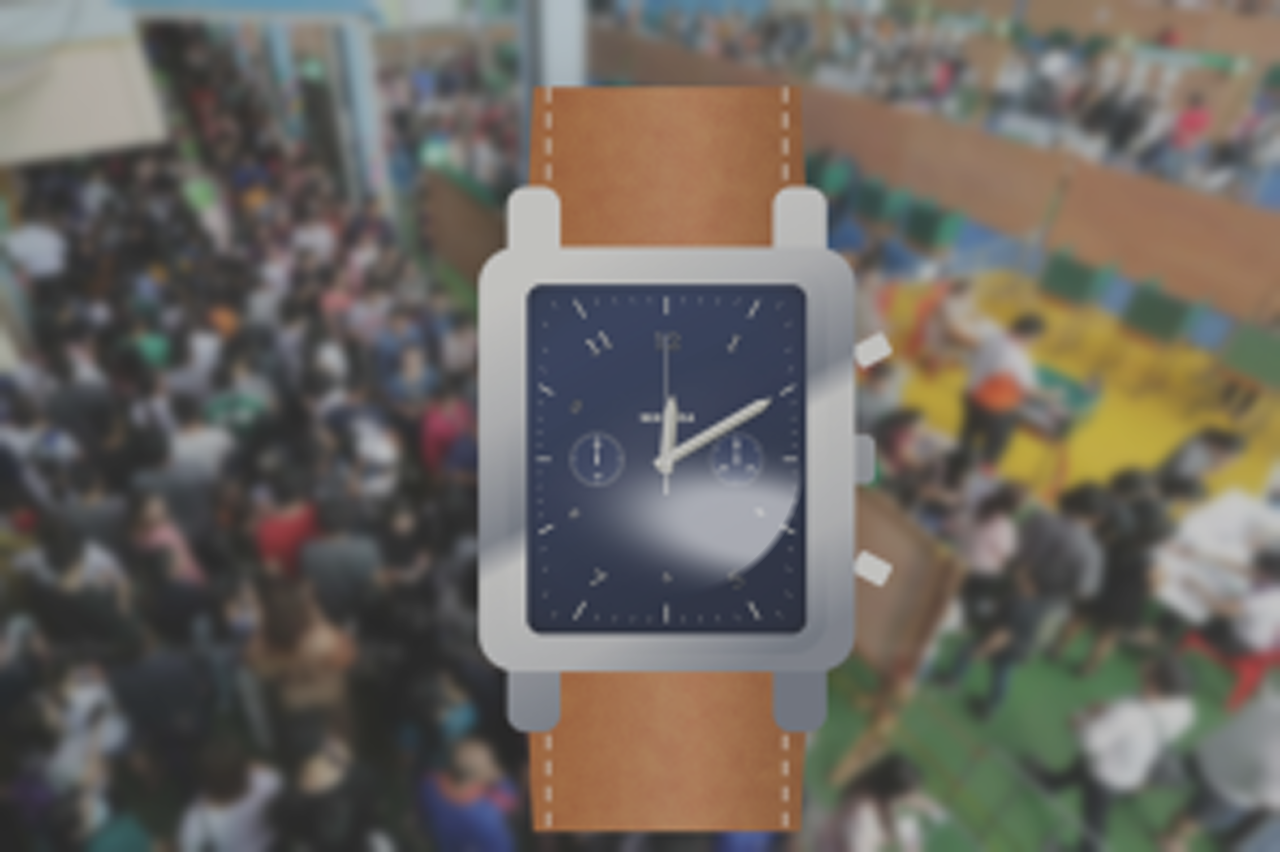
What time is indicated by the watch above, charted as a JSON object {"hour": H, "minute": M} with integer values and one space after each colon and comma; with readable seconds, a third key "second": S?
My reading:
{"hour": 12, "minute": 10}
